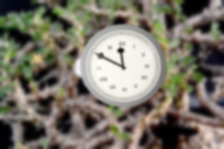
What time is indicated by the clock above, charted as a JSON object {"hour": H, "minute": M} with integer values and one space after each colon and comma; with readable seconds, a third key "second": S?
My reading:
{"hour": 11, "minute": 50}
